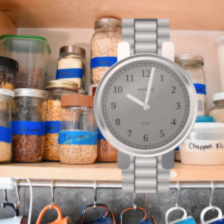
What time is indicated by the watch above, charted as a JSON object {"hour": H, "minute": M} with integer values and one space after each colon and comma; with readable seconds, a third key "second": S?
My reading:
{"hour": 10, "minute": 2}
